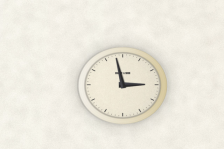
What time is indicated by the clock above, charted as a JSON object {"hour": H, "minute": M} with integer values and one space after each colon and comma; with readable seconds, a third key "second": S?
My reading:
{"hour": 2, "minute": 58}
